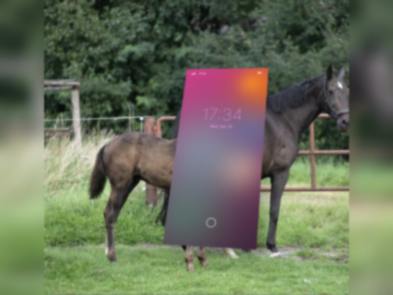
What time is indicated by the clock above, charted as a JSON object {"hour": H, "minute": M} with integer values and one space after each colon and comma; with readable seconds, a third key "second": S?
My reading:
{"hour": 17, "minute": 34}
